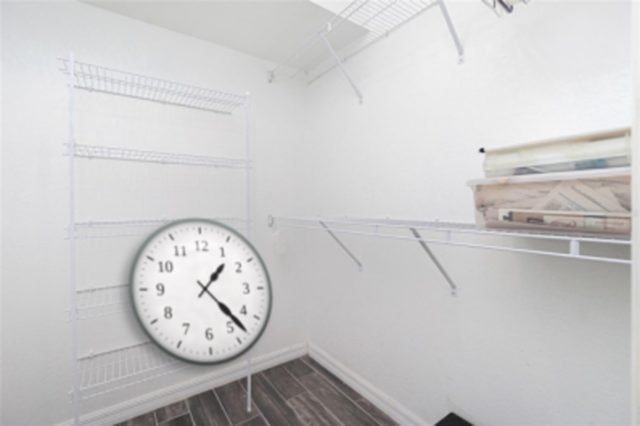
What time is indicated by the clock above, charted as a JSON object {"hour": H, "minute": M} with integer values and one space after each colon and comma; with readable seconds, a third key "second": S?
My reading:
{"hour": 1, "minute": 23}
